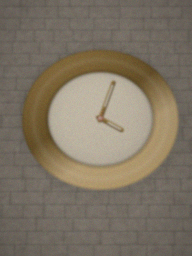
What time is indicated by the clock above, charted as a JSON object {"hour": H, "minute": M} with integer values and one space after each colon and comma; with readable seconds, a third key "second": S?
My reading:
{"hour": 4, "minute": 3}
